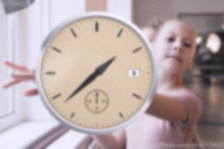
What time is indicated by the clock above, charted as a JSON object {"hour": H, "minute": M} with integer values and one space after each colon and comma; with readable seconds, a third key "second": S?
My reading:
{"hour": 1, "minute": 38}
